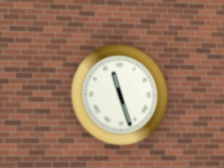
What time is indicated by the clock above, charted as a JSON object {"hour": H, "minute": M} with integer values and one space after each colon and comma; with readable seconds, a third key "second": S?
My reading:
{"hour": 11, "minute": 27}
